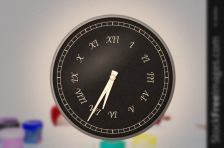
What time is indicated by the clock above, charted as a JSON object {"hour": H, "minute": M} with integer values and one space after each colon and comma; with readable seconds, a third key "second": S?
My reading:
{"hour": 6, "minute": 35}
